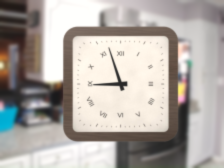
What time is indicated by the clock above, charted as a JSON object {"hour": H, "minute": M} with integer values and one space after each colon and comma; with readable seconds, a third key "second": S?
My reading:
{"hour": 8, "minute": 57}
